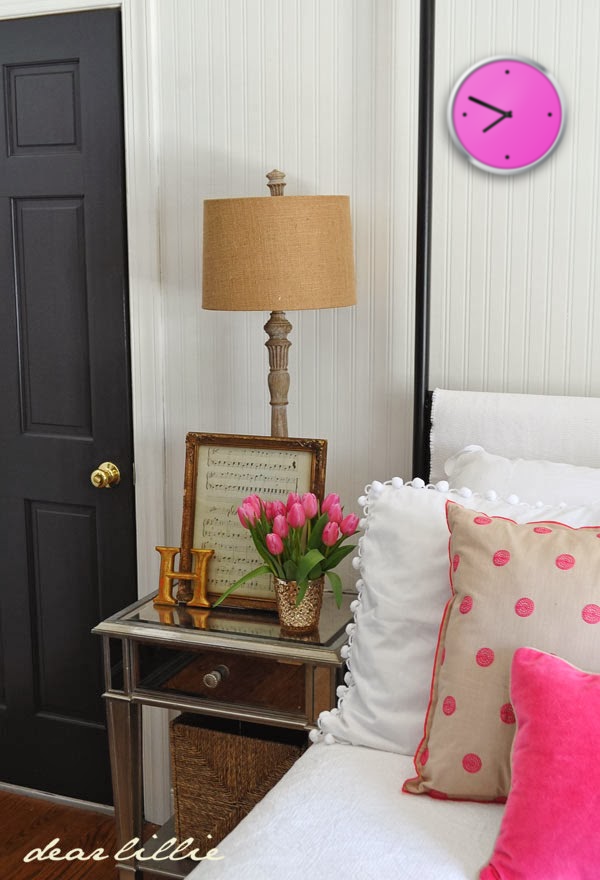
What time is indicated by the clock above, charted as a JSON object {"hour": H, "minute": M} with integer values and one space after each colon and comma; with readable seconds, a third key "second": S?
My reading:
{"hour": 7, "minute": 49}
